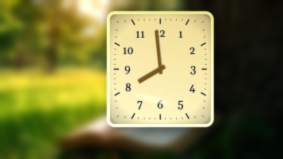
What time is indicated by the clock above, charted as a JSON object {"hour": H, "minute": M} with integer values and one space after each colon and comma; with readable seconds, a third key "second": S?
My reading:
{"hour": 7, "minute": 59}
